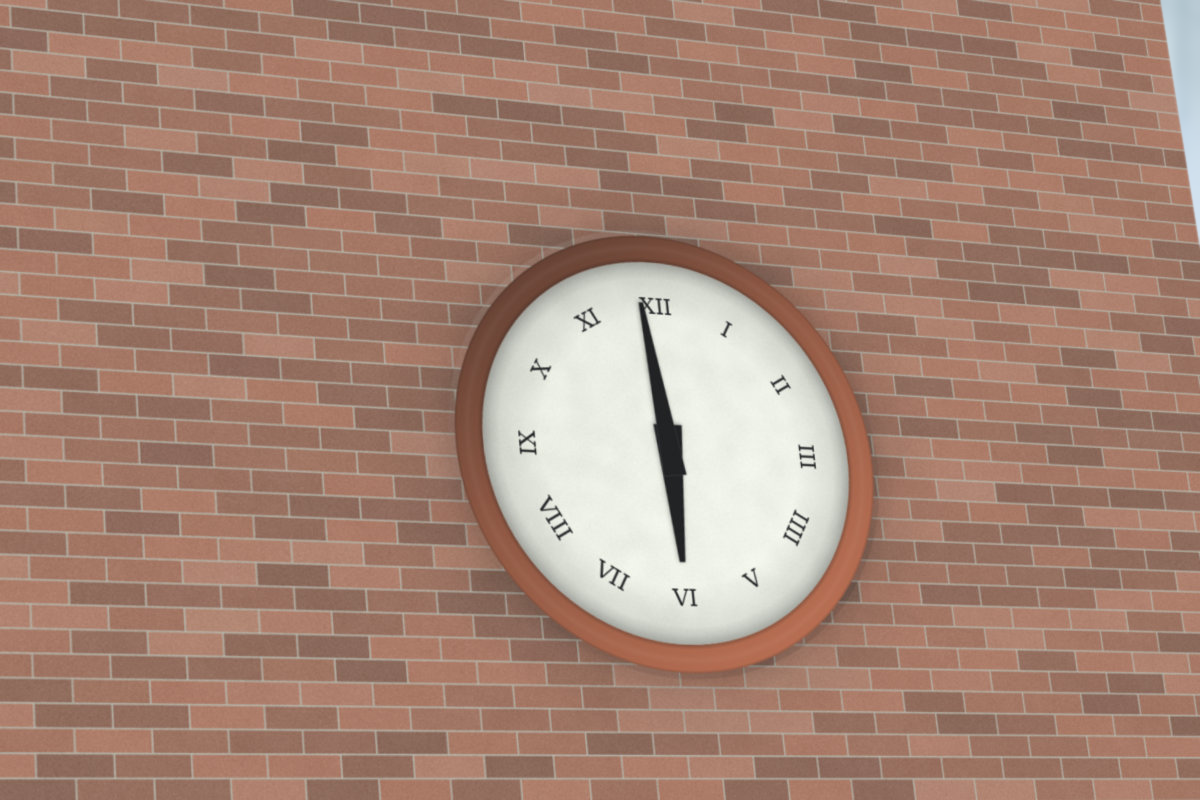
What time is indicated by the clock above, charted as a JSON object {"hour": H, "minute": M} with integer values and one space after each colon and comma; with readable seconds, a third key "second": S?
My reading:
{"hour": 5, "minute": 59}
